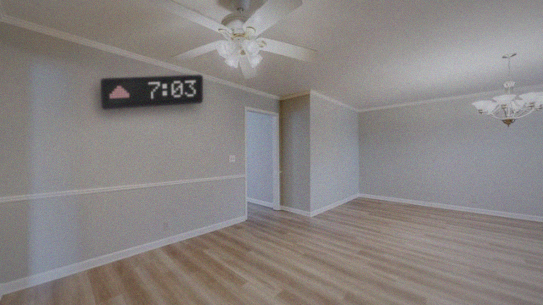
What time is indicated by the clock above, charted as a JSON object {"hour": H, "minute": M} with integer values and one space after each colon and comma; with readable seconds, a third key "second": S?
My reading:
{"hour": 7, "minute": 3}
